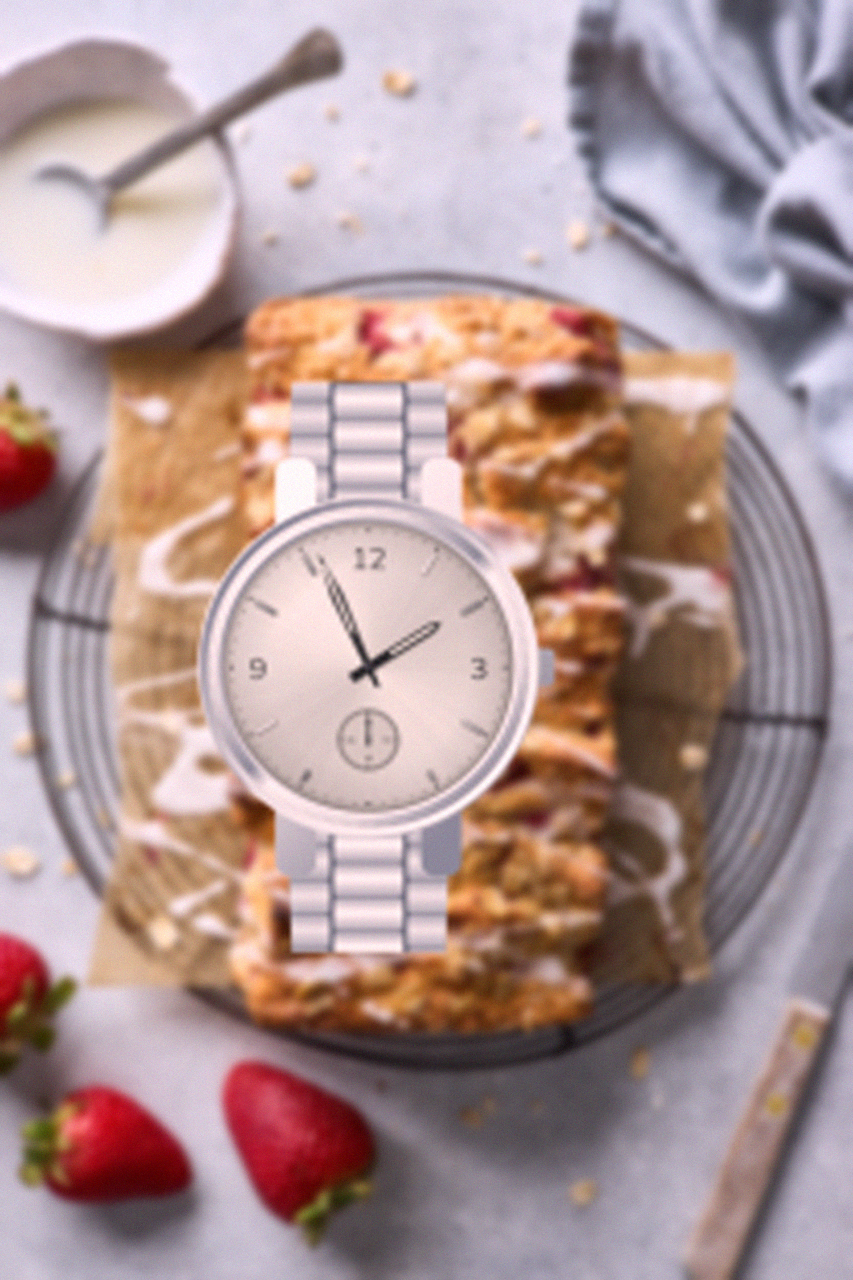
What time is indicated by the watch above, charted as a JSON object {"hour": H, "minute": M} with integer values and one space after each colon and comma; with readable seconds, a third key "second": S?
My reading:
{"hour": 1, "minute": 56}
